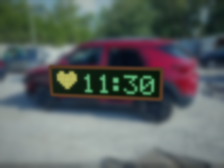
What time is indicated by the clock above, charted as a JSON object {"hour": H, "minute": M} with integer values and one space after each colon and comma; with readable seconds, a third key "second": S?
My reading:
{"hour": 11, "minute": 30}
